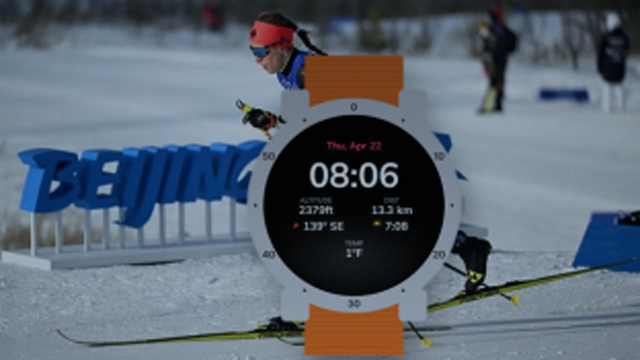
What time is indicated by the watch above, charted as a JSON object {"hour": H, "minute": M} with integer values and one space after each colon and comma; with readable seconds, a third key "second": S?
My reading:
{"hour": 8, "minute": 6}
